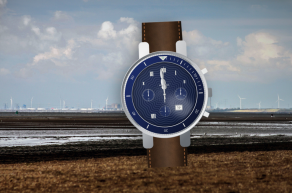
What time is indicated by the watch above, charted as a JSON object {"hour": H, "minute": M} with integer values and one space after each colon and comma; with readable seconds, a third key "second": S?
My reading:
{"hour": 11, "minute": 59}
